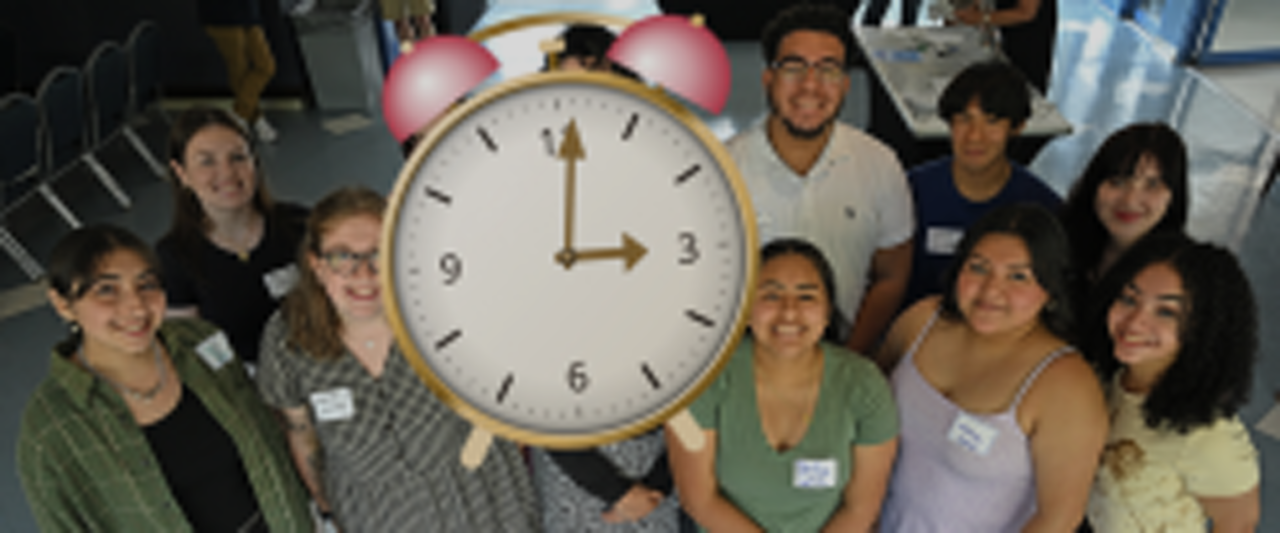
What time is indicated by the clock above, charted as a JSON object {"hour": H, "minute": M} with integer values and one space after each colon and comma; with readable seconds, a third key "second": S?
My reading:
{"hour": 3, "minute": 1}
